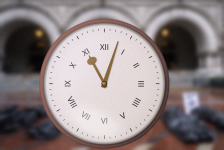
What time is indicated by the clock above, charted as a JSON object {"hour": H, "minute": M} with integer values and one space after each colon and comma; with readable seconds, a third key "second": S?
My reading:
{"hour": 11, "minute": 3}
